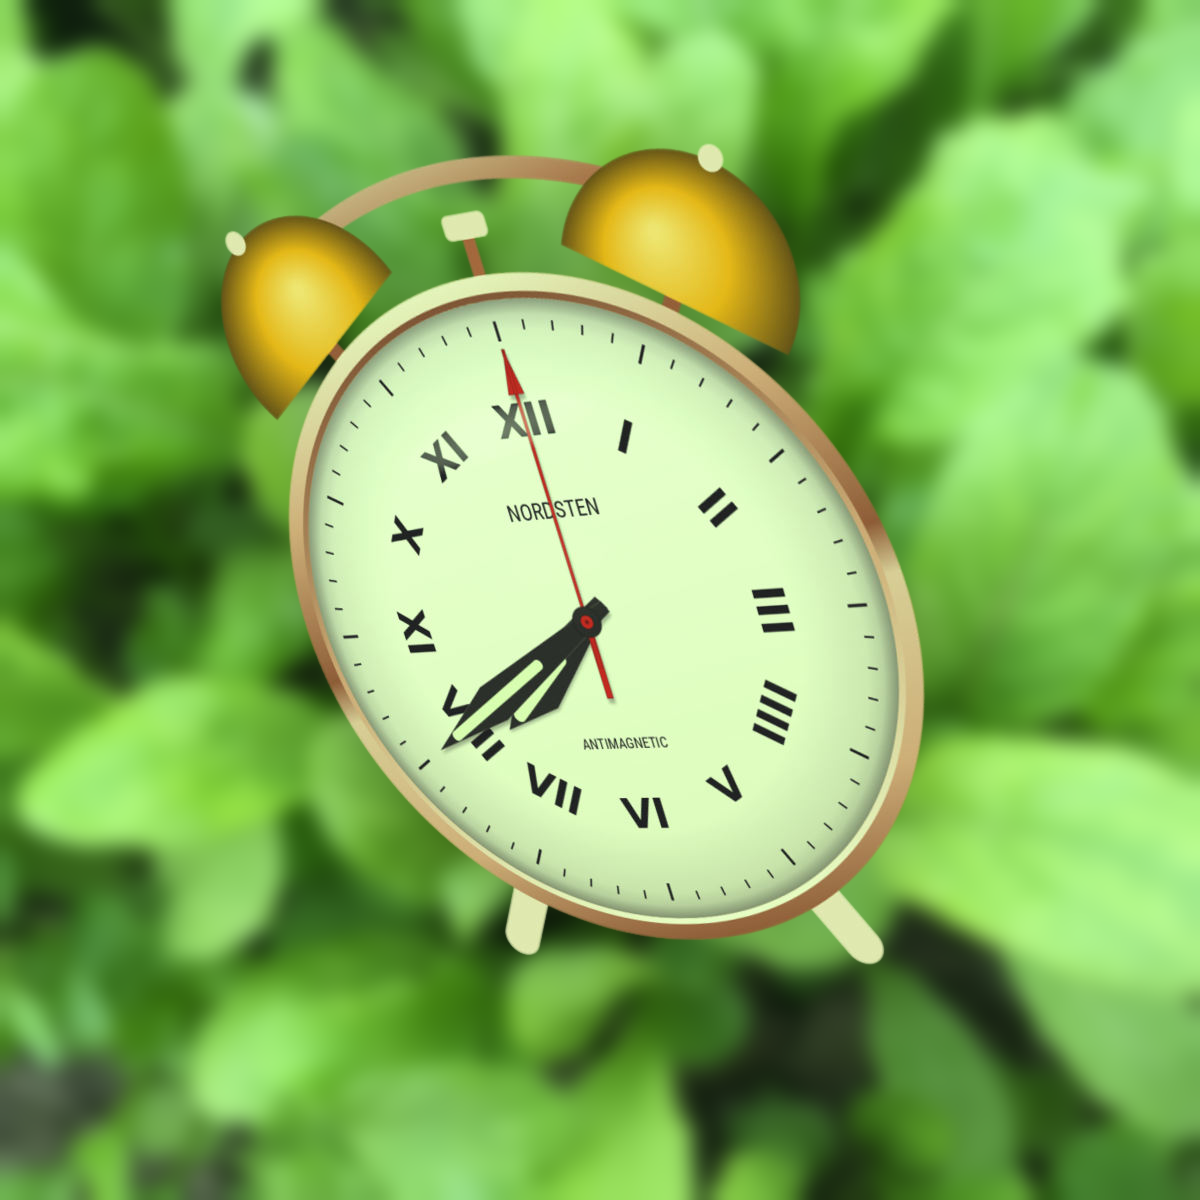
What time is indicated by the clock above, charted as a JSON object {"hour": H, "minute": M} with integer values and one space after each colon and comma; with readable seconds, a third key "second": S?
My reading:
{"hour": 7, "minute": 40, "second": 0}
